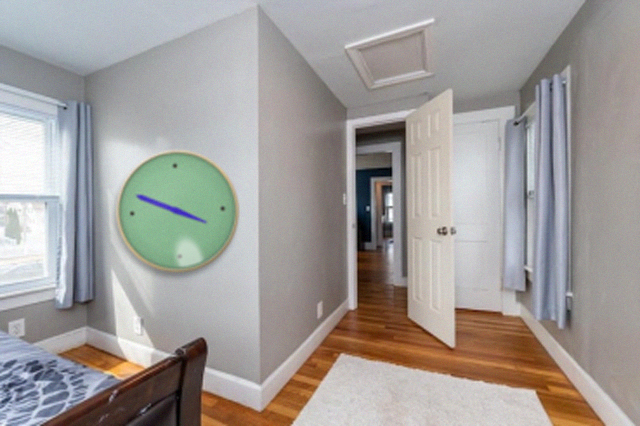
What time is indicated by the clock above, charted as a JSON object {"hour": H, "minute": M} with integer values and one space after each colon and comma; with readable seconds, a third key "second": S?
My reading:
{"hour": 3, "minute": 49}
